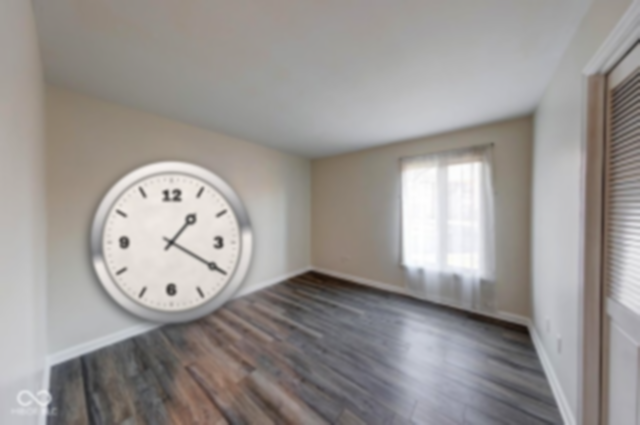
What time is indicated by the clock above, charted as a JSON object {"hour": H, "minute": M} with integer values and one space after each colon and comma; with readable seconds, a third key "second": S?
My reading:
{"hour": 1, "minute": 20}
